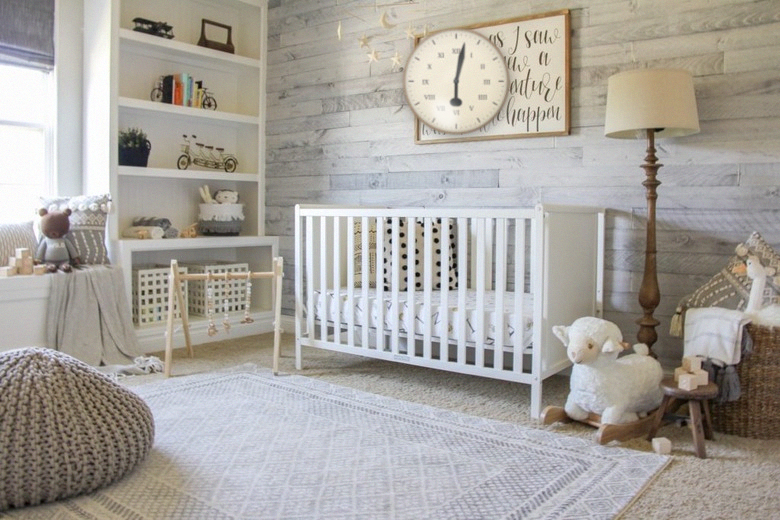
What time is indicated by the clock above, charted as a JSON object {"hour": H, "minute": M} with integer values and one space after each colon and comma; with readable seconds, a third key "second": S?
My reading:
{"hour": 6, "minute": 2}
